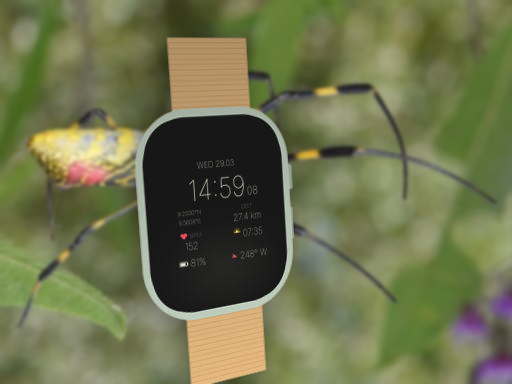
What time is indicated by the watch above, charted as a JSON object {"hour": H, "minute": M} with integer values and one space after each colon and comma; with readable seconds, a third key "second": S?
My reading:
{"hour": 14, "minute": 59, "second": 8}
